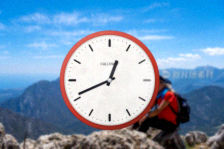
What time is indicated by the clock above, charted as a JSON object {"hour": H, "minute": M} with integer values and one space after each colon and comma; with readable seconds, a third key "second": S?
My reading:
{"hour": 12, "minute": 41}
